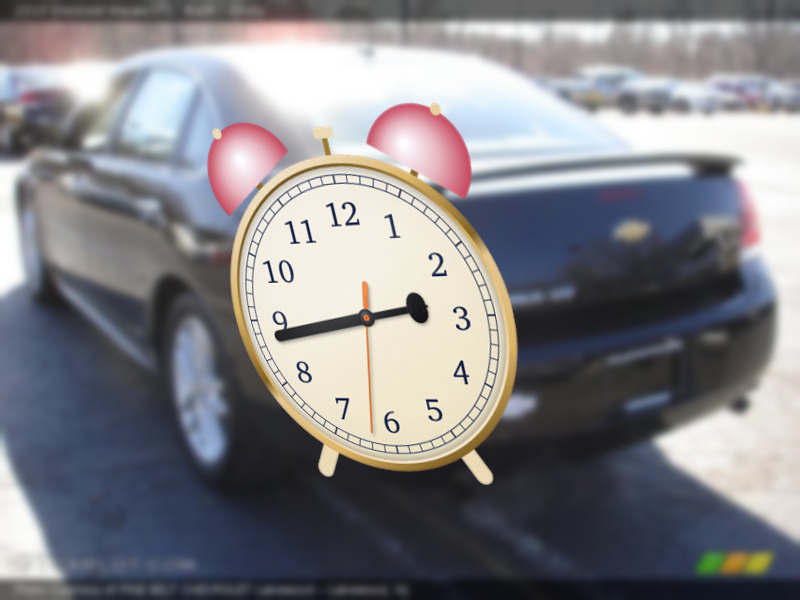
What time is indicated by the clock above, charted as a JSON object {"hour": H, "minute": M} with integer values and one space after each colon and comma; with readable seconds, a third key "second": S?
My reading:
{"hour": 2, "minute": 43, "second": 32}
